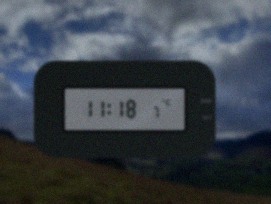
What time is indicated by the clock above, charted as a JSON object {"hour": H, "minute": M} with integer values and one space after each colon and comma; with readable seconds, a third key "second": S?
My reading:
{"hour": 11, "minute": 18}
